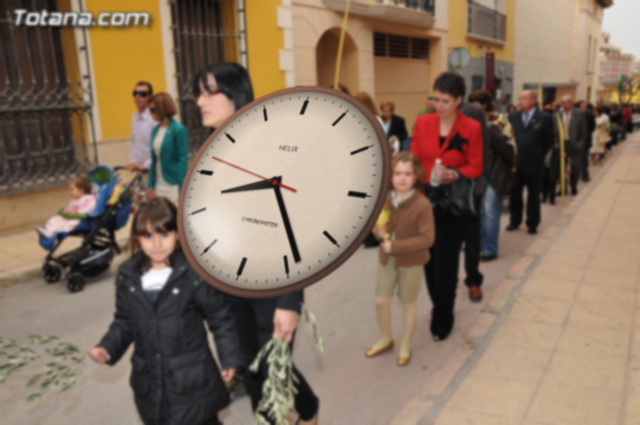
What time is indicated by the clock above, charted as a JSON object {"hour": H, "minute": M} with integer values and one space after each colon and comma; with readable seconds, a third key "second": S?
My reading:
{"hour": 8, "minute": 23, "second": 47}
